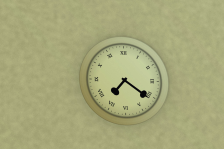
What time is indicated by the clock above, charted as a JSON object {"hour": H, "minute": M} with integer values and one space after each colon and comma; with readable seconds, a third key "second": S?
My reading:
{"hour": 7, "minute": 21}
